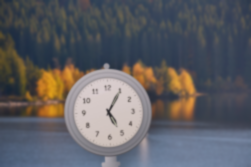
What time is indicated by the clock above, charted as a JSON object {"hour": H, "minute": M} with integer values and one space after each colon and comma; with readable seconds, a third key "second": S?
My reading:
{"hour": 5, "minute": 5}
